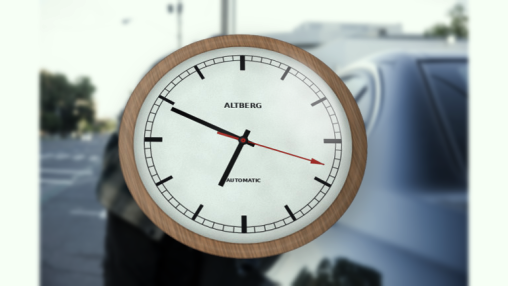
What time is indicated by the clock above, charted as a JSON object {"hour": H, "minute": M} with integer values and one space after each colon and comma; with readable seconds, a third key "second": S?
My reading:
{"hour": 6, "minute": 49, "second": 18}
